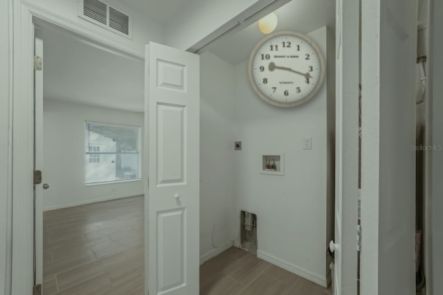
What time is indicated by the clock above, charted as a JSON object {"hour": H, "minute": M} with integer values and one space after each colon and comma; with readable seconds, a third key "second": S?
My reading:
{"hour": 9, "minute": 18}
